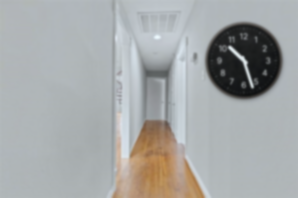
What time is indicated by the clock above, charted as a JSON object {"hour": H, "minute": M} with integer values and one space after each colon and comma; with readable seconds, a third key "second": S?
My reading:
{"hour": 10, "minute": 27}
